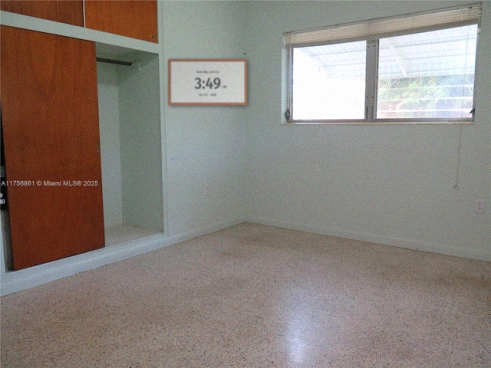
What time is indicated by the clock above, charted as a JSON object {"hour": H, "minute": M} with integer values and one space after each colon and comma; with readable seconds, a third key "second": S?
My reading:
{"hour": 3, "minute": 49}
